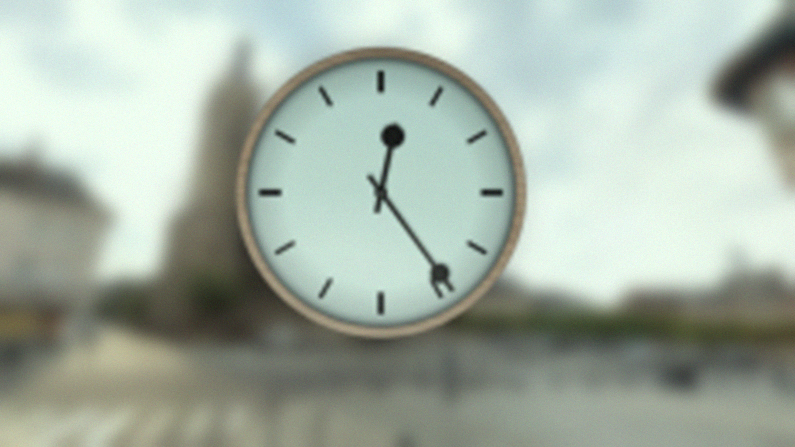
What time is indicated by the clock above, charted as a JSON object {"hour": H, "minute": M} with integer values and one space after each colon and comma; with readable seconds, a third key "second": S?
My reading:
{"hour": 12, "minute": 24}
